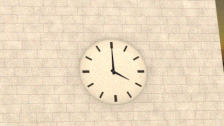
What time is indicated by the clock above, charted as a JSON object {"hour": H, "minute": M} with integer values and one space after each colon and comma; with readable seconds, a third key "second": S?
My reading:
{"hour": 4, "minute": 0}
